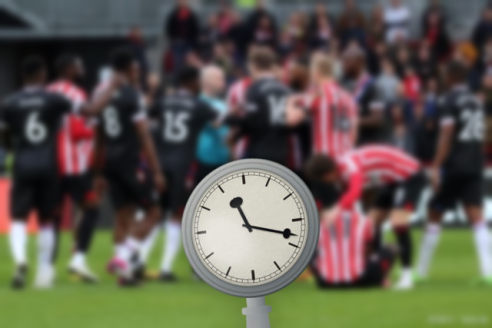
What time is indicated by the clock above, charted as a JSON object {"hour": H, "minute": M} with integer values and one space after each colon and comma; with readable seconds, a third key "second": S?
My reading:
{"hour": 11, "minute": 18}
